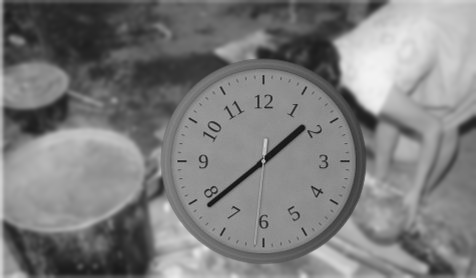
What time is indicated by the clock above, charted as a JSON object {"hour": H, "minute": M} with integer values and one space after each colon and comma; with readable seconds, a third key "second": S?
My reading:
{"hour": 1, "minute": 38, "second": 31}
